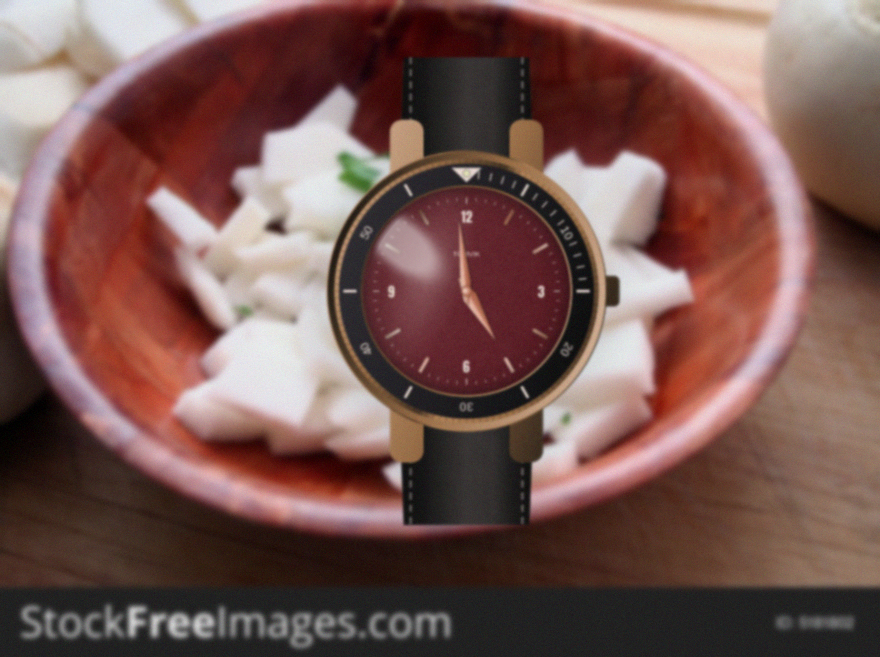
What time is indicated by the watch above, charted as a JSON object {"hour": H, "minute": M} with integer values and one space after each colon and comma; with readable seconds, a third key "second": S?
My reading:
{"hour": 4, "minute": 59}
